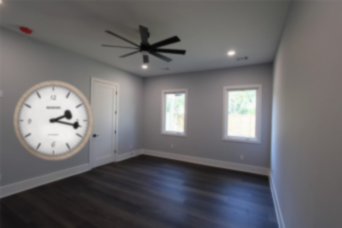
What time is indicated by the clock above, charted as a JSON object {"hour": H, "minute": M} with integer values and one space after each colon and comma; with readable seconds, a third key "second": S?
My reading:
{"hour": 2, "minute": 17}
